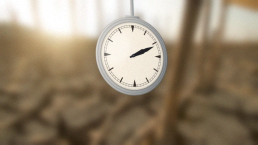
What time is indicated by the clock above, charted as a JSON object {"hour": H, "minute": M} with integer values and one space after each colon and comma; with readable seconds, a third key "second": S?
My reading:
{"hour": 2, "minute": 11}
